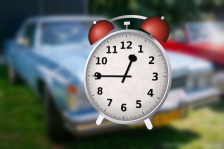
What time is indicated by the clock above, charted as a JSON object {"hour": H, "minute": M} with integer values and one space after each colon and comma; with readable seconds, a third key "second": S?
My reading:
{"hour": 12, "minute": 45}
